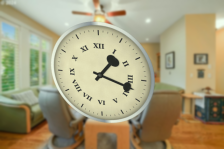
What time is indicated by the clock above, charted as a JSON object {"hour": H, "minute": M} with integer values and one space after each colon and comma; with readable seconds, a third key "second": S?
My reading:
{"hour": 1, "minute": 18}
